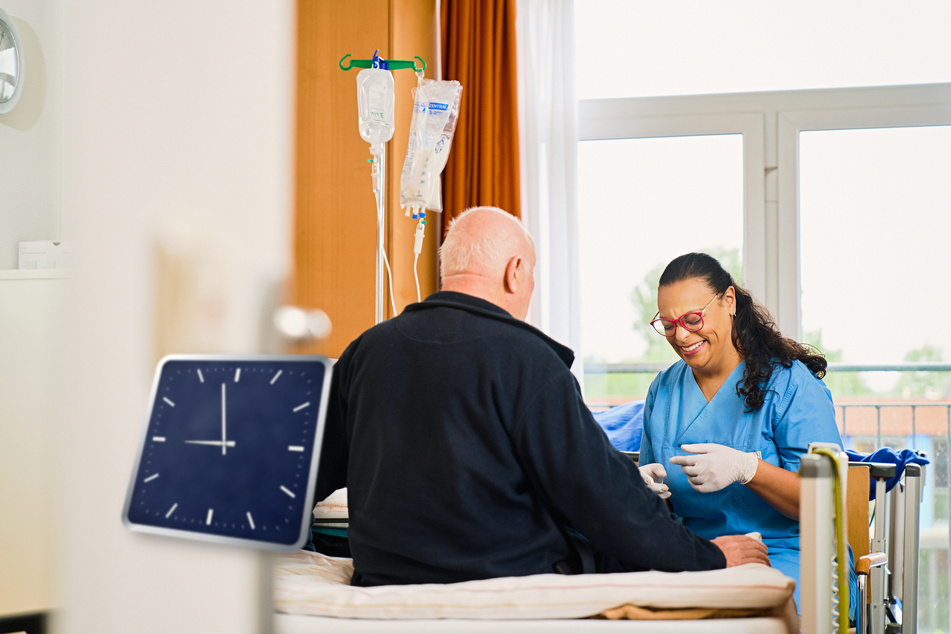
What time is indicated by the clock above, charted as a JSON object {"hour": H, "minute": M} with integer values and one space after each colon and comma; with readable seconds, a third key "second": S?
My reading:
{"hour": 8, "minute": 58}
